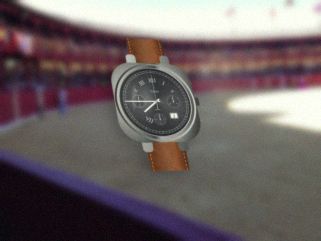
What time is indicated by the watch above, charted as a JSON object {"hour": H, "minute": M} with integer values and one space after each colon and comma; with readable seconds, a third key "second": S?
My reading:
{"hour": 7, "minute": 45}
